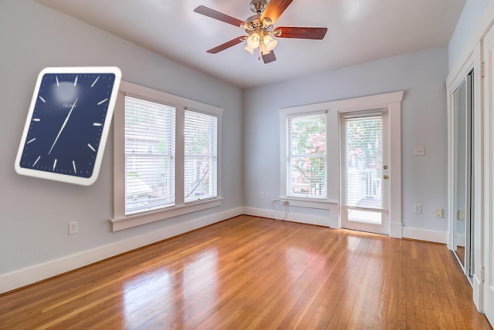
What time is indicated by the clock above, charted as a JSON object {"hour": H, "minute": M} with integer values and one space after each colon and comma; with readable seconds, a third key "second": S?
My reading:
{"hour": 12, "minute": 33}
